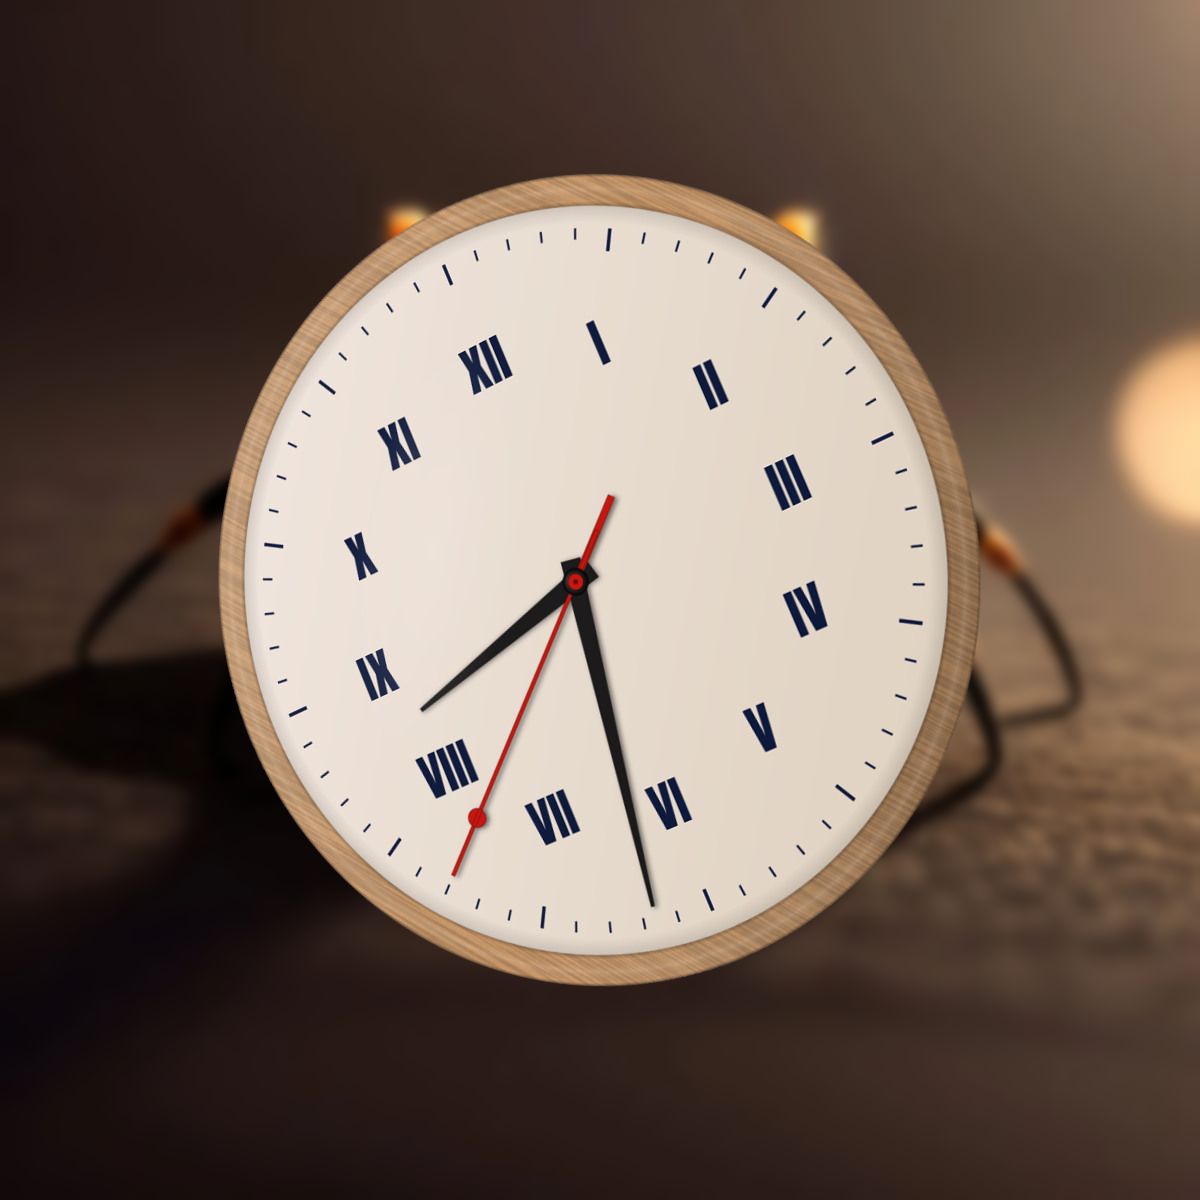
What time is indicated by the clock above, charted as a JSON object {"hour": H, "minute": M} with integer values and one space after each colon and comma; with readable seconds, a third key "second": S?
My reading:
{"hour": 8, "minute": 31, "second": 38}
